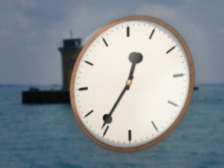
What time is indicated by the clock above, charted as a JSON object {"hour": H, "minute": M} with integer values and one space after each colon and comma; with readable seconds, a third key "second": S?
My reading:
{"hour": 12, "minute": 36}
